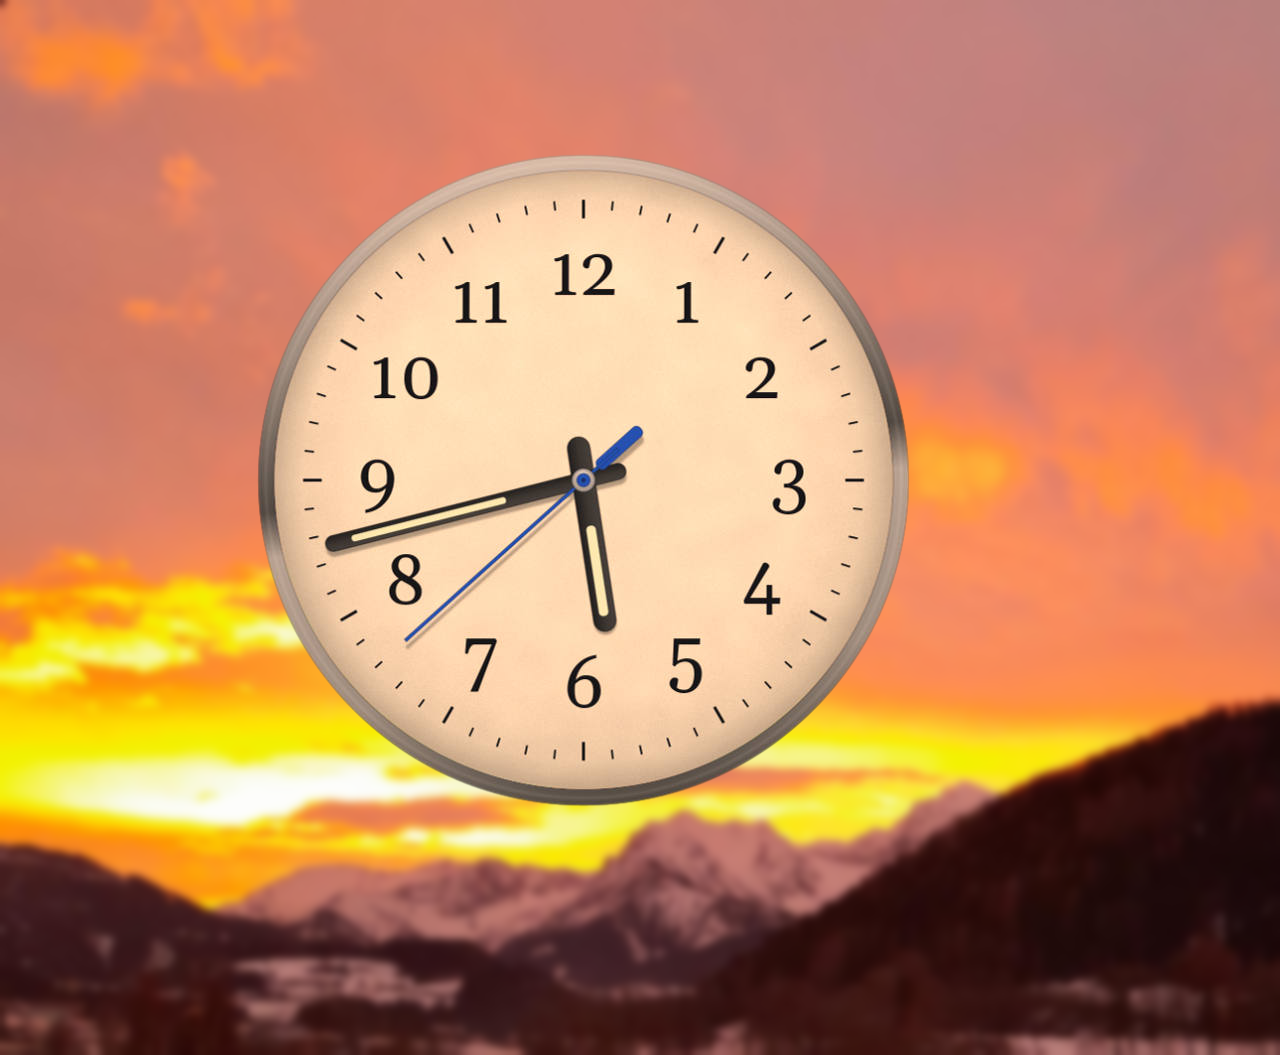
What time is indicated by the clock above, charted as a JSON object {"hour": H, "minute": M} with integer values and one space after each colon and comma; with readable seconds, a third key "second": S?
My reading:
{"hour": 5, "minute": 42, "second": 38}
